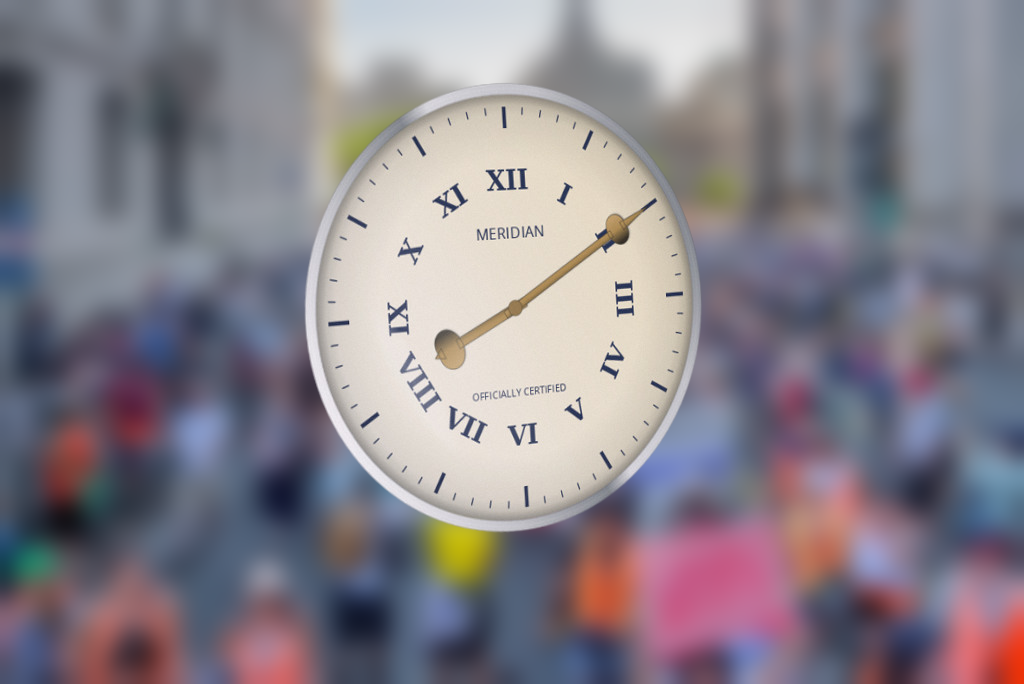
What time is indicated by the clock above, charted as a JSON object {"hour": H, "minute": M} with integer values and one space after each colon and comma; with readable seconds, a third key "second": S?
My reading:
{"hour": 8, "minute": 10}
